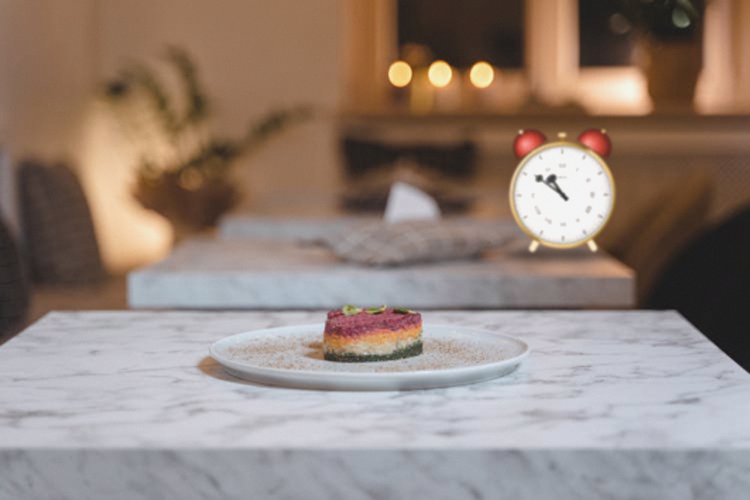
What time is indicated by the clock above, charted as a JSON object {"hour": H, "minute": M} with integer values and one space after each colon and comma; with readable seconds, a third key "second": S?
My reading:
{"hour": 10, "minute": 51}
